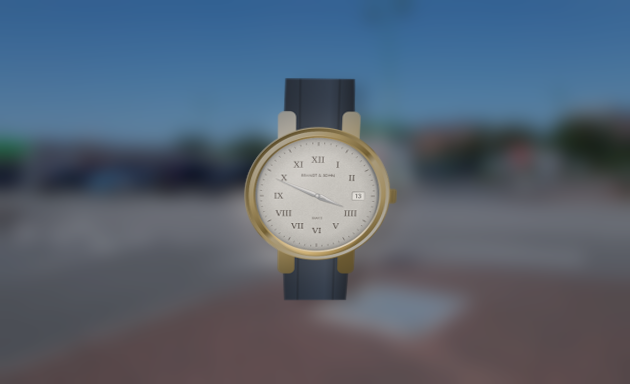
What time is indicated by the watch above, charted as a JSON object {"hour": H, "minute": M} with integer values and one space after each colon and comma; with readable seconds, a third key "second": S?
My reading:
{"hour": 3, "minute": 49}
